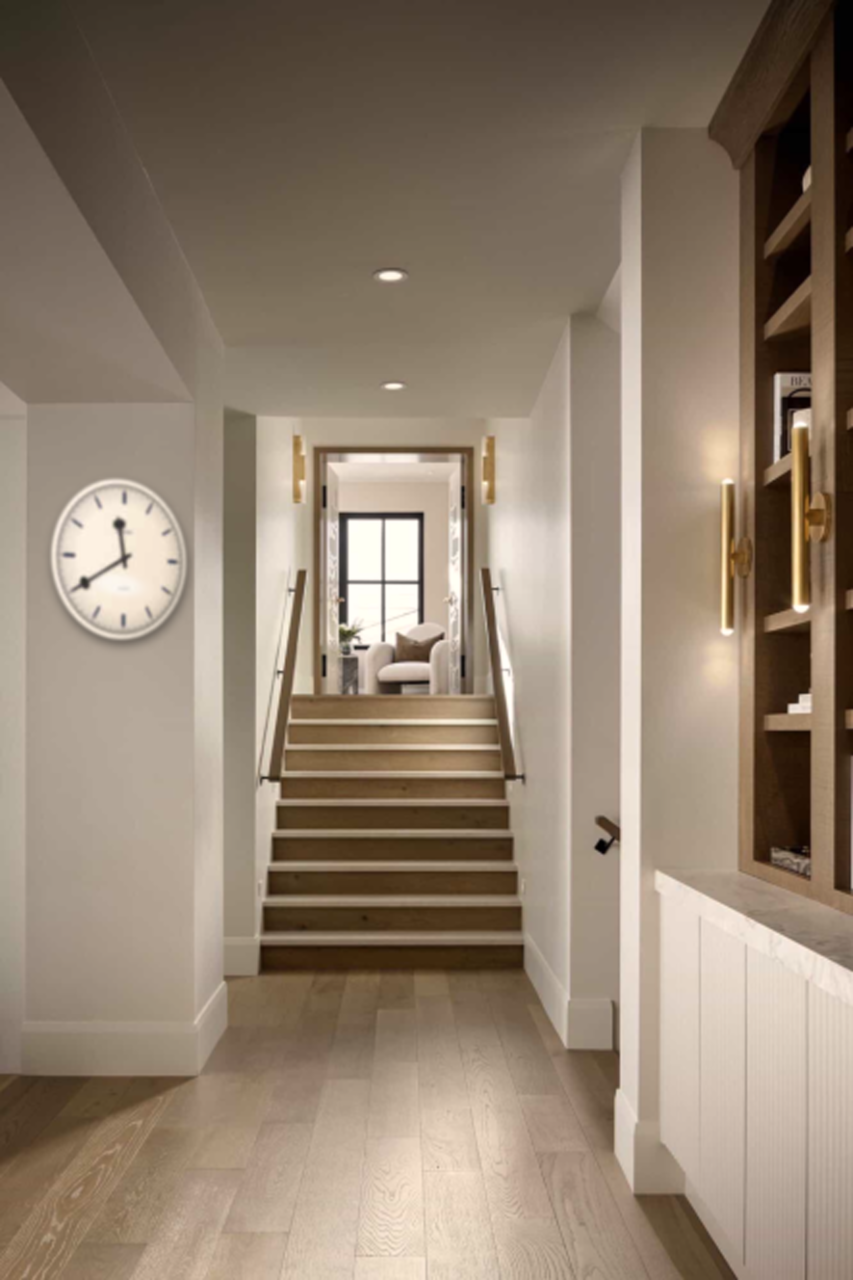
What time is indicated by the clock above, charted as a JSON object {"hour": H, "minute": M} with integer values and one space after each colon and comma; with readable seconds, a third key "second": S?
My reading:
{"hour": 11, "minute": 40}
